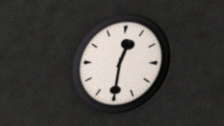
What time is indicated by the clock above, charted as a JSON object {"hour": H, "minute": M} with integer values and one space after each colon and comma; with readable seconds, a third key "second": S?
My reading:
{"hour": 12, "minute": 30}
